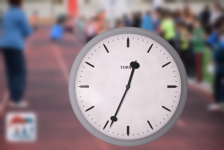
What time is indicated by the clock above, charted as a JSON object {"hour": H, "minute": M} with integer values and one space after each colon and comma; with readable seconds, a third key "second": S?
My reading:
{"hour": 12, "minute": 34}
